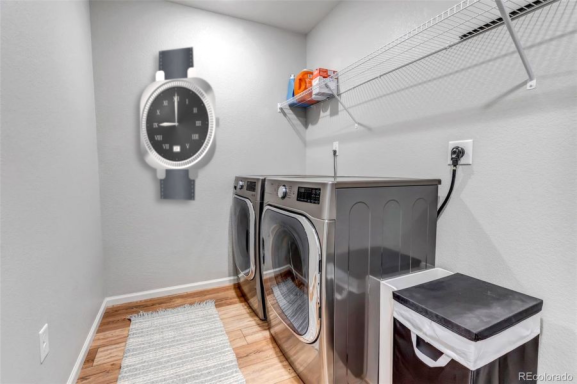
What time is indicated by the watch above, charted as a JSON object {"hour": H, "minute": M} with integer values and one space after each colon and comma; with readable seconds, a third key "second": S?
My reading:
{"hour": 9, "minute": 0}
